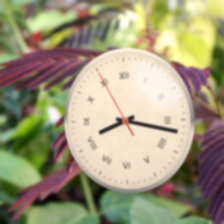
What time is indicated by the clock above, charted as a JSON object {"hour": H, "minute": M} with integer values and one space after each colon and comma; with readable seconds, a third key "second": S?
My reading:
{"hour": 8, "minute": 16, "second": 55}
